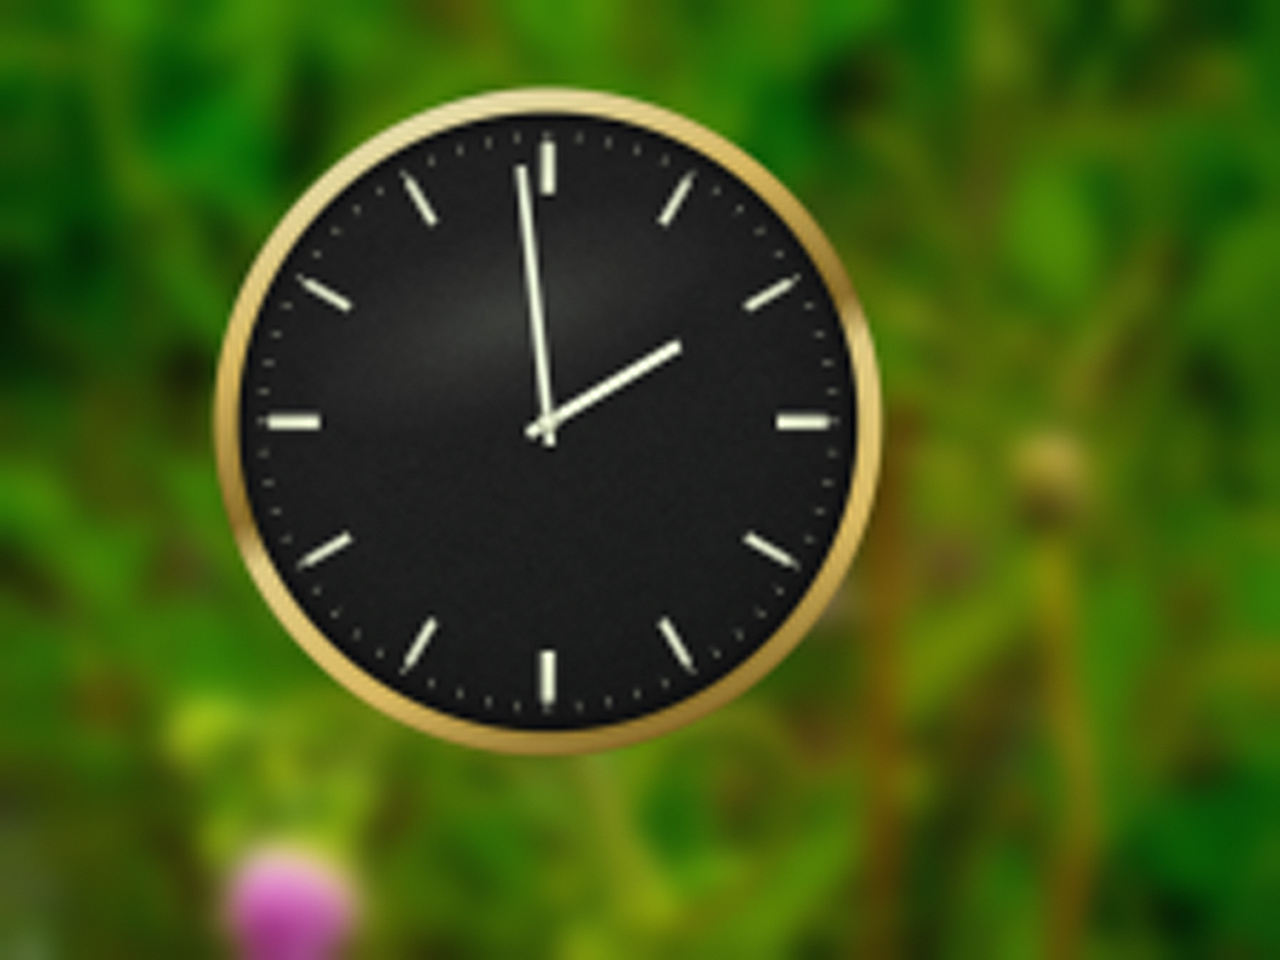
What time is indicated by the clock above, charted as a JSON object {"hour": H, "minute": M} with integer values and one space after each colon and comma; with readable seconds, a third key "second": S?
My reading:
{"hour": 1, "minute": 59}
